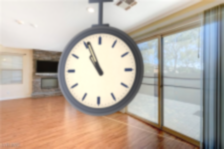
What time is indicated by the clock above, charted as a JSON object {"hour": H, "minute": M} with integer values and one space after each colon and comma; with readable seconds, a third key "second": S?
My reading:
{"hour": 10, "minute": 56}
